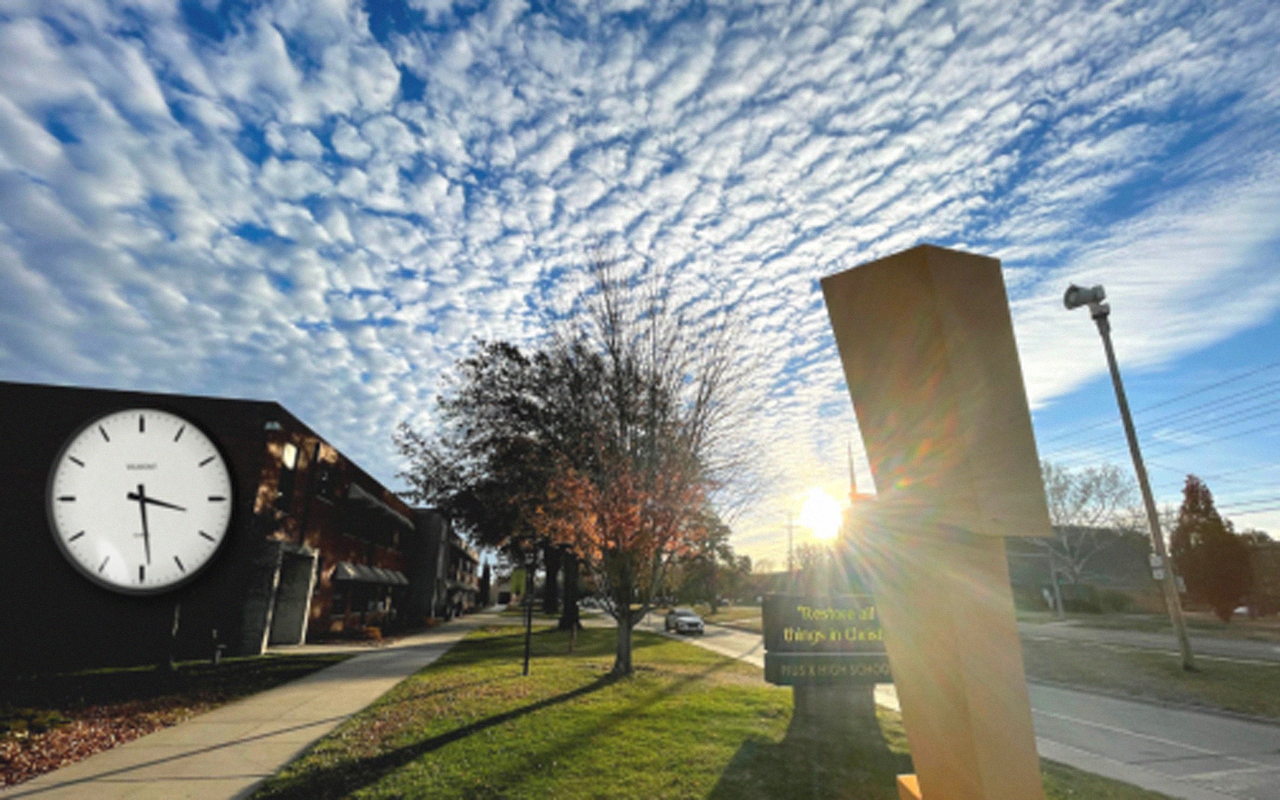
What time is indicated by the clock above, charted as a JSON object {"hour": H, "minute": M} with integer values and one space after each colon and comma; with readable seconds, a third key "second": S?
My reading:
{"hour": 3, "minute": 29}
